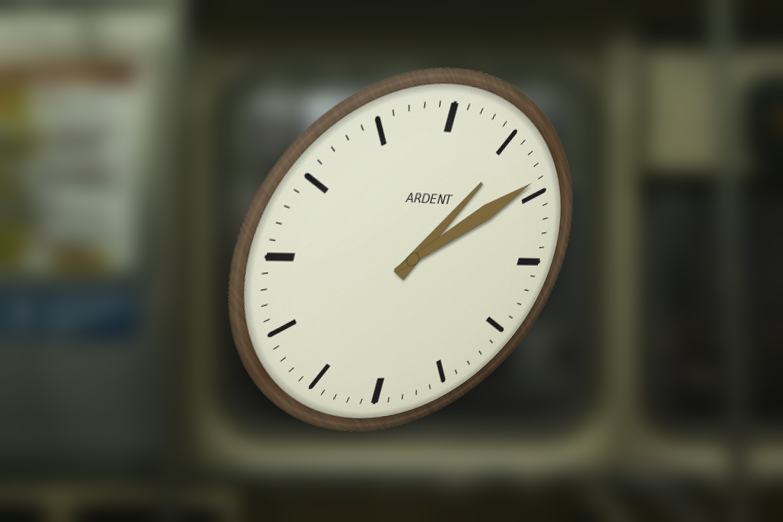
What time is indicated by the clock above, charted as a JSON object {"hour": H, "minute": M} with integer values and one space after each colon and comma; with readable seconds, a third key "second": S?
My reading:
{"hour": 1, "minute": 9}
